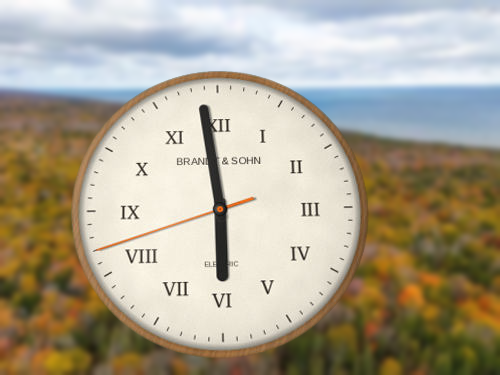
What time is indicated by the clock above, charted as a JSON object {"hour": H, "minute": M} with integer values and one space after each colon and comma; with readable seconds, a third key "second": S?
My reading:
{"hour": 5, "minute": 58, "second": 42}
